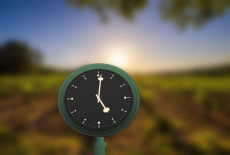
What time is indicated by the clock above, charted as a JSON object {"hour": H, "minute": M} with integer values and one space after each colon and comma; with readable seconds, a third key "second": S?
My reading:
{"hour": 5, "minute": 1}
